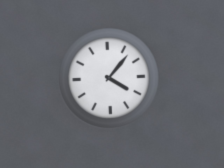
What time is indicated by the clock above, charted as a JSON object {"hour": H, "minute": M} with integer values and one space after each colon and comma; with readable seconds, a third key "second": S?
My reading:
{"hour": 4, "minute": 7}
